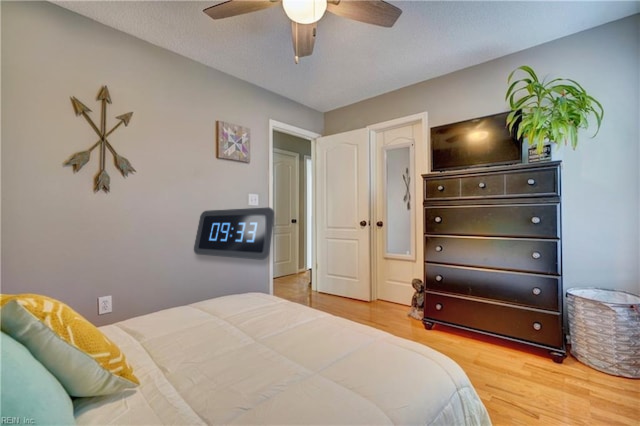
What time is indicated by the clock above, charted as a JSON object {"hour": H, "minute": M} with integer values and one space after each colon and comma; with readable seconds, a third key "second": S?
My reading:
{"hour": 9, "minute": 33}
